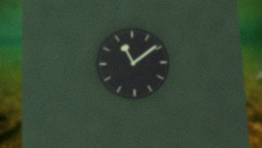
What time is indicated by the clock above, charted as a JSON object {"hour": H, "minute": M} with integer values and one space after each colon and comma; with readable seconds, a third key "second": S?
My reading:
{"hour": 11, "minute": 9}
